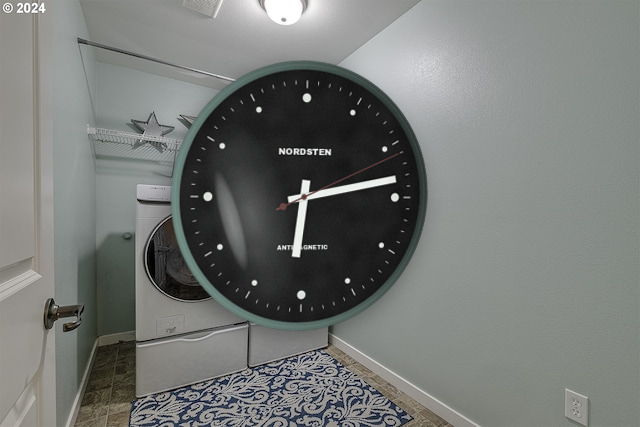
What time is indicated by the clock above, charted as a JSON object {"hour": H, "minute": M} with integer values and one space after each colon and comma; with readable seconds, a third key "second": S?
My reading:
{"hour": 6, "minute": 13, "second": 11}
